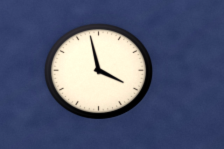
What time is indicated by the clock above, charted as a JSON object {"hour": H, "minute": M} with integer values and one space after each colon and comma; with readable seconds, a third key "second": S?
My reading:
{"hour": 3, "minute": 58}
